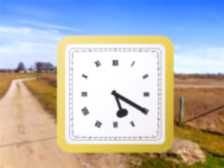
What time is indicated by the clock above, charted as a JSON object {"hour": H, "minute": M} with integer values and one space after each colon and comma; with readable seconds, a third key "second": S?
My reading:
{"hour": 5, "minute": 20}
